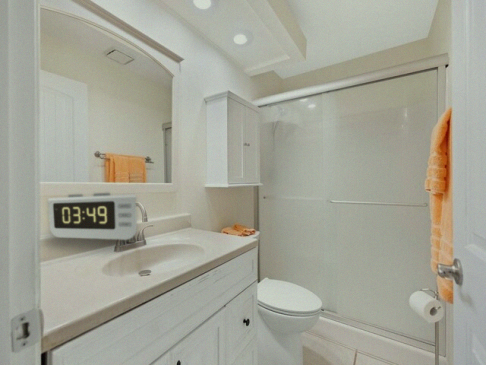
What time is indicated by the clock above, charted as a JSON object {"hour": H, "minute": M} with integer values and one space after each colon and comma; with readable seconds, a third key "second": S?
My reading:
{"hour": 3, "minute": 49}
